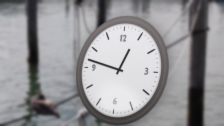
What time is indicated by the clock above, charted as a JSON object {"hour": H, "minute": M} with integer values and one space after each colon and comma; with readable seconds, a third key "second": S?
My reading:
{"hour": 12, "minute": 47}
